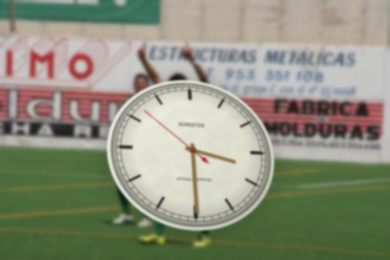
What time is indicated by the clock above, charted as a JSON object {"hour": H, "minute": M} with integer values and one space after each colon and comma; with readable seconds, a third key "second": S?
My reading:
{"hour": 3, "minute": 29, "second": 52}
